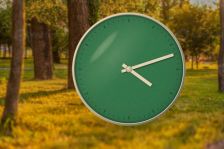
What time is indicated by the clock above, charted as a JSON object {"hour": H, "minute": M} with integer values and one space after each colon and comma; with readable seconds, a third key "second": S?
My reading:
{"hour": 4, "minute": 12}
